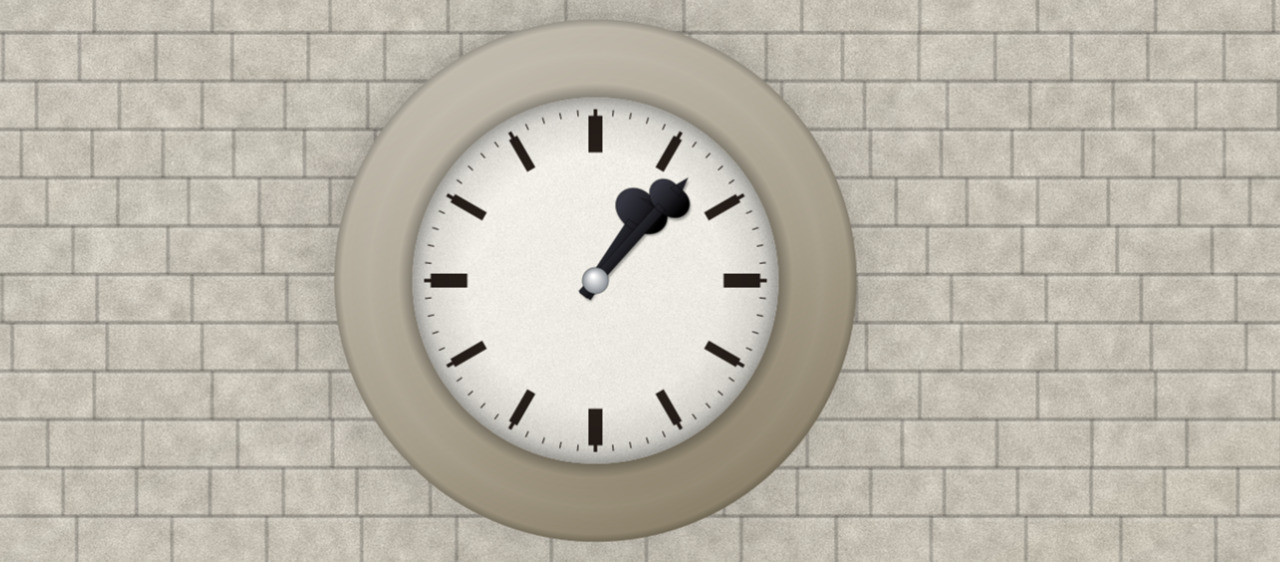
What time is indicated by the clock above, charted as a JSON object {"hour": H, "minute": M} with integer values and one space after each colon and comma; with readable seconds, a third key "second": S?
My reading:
{"hour": 1, "minute": 7}
